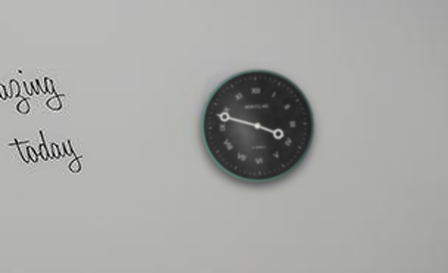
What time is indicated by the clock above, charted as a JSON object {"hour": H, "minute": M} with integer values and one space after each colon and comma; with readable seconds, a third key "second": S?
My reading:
{"hour": 3, "minute": 48}
